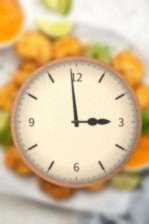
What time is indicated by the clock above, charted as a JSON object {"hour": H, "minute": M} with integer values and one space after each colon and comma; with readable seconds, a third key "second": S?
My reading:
{"hour": 2, "minute": 59}
